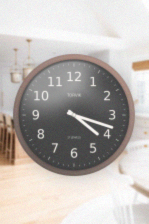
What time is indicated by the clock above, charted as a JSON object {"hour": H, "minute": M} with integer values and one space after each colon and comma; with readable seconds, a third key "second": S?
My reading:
{"hour": 4, "minute": 18}
